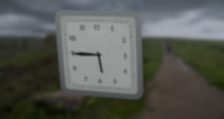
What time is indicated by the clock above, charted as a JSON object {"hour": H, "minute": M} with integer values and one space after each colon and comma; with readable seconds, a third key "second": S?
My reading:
{"hour": 5, "minute": 45}
